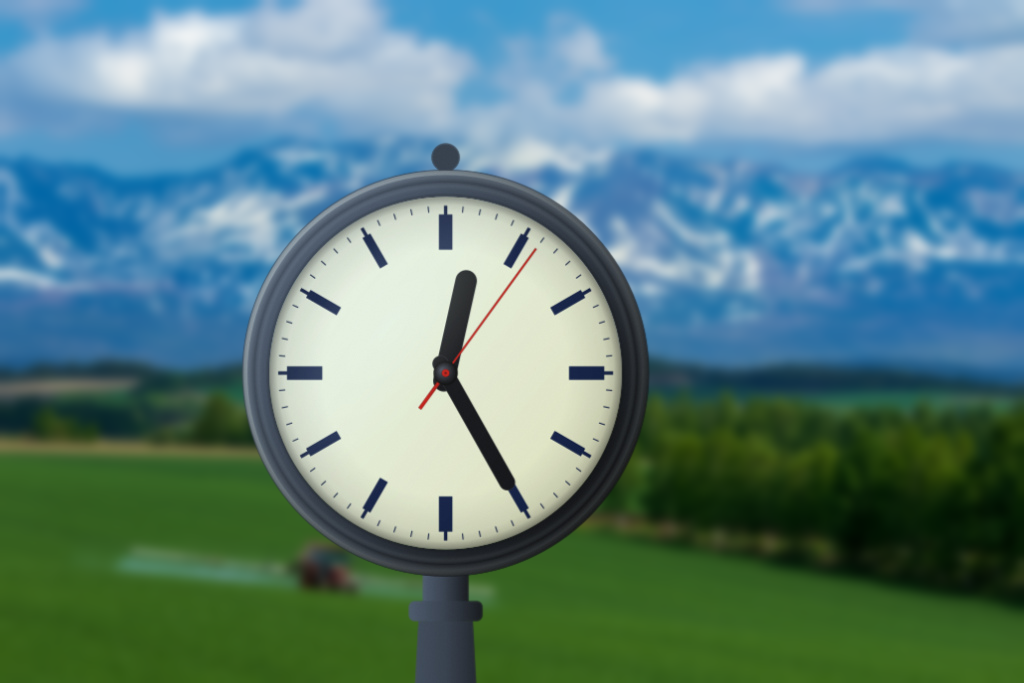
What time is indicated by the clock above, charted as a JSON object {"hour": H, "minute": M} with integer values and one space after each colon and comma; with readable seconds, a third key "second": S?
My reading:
{"hour": 12, "minute": 25, "second": 6}
